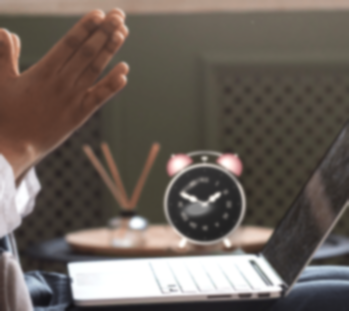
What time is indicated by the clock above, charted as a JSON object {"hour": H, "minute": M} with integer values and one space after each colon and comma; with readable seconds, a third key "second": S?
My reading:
{"hour": 1, "minute": 49}
